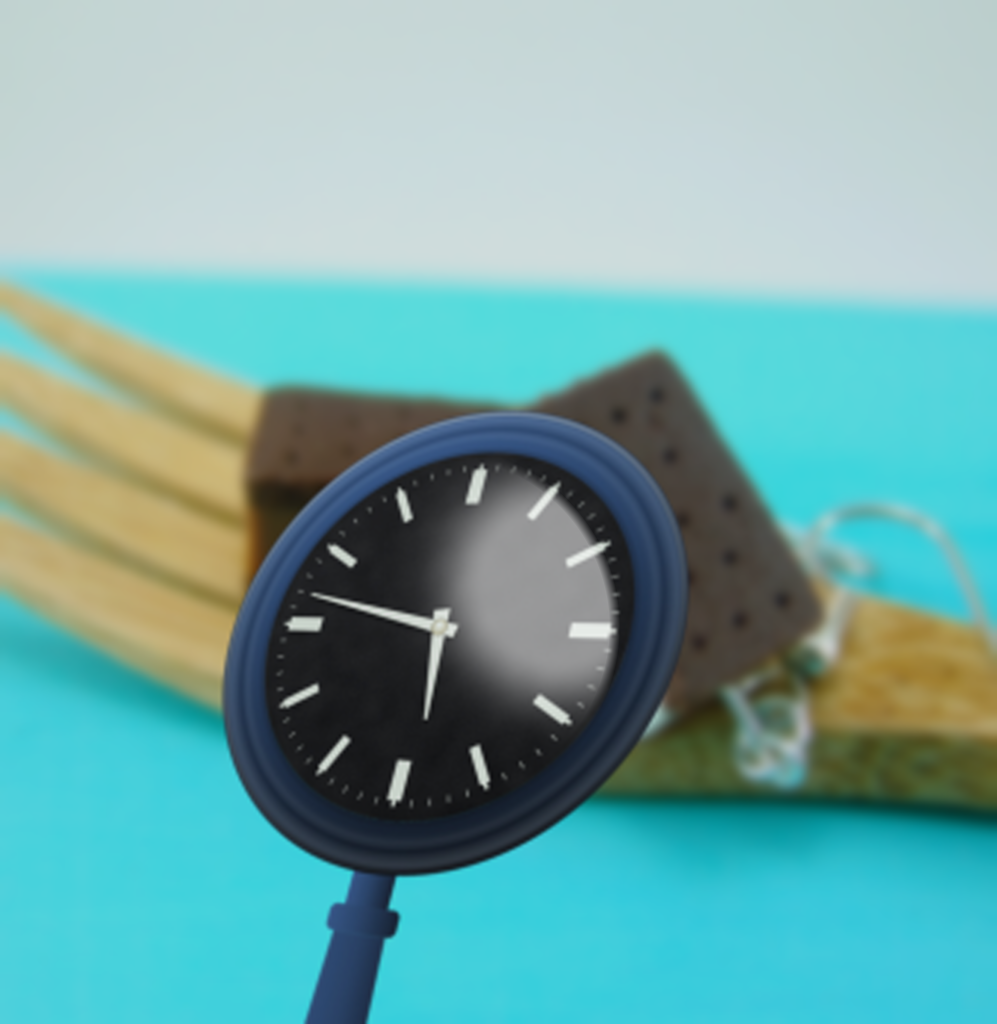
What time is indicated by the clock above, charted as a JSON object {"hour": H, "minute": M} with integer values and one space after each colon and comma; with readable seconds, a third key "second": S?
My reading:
{"hour": 5, "minute": 47}
